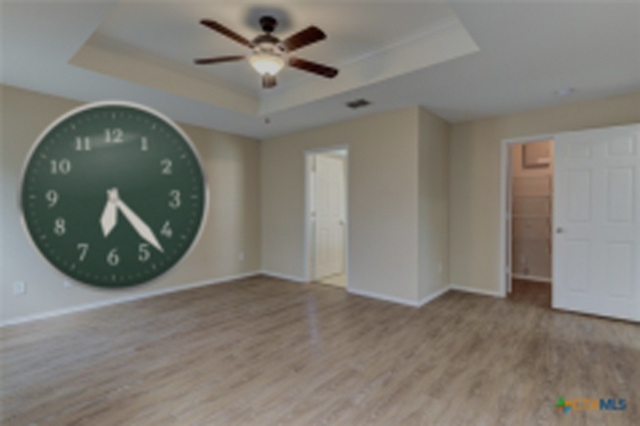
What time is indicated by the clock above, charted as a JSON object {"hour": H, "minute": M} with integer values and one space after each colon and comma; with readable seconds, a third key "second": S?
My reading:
{"hour": 6, "minute": 23}
